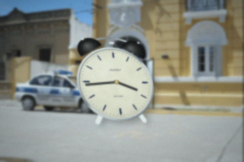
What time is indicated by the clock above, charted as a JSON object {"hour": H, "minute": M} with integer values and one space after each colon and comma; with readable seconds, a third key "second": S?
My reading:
{"hour": 3, "minute": 44}
